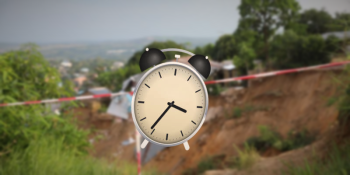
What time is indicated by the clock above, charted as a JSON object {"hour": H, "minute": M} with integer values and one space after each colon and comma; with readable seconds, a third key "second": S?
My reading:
{"hour": 3, "minute": 36}
